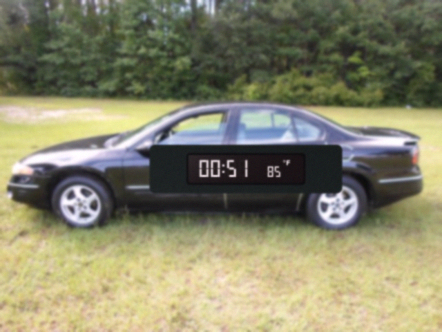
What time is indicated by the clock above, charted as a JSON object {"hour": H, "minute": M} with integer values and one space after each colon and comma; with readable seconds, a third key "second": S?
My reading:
{"hour": 0, "minute": 51}
